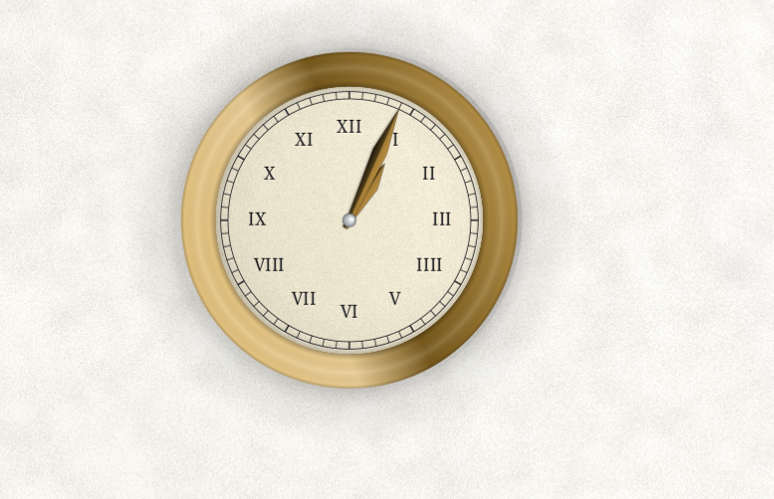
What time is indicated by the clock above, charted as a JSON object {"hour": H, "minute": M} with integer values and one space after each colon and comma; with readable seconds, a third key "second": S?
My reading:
{"hour": 1, "minute": 4}
